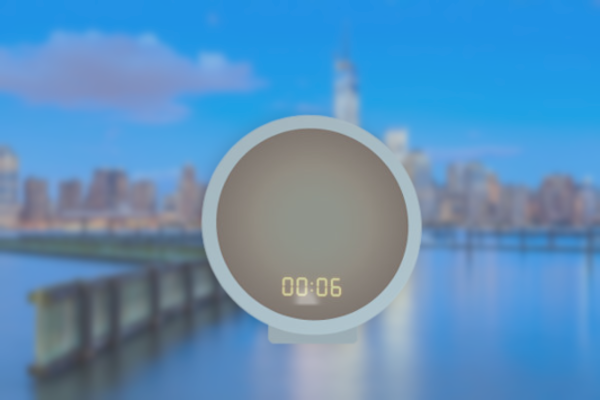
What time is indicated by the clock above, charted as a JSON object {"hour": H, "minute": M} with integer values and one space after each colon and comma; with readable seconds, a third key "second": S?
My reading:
{"hour": 0, "minute": 6}
